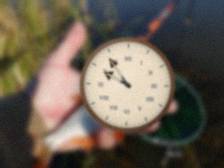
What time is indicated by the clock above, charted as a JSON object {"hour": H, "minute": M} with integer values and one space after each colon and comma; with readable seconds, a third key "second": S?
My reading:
{"hour": 9, "minute": 54}
